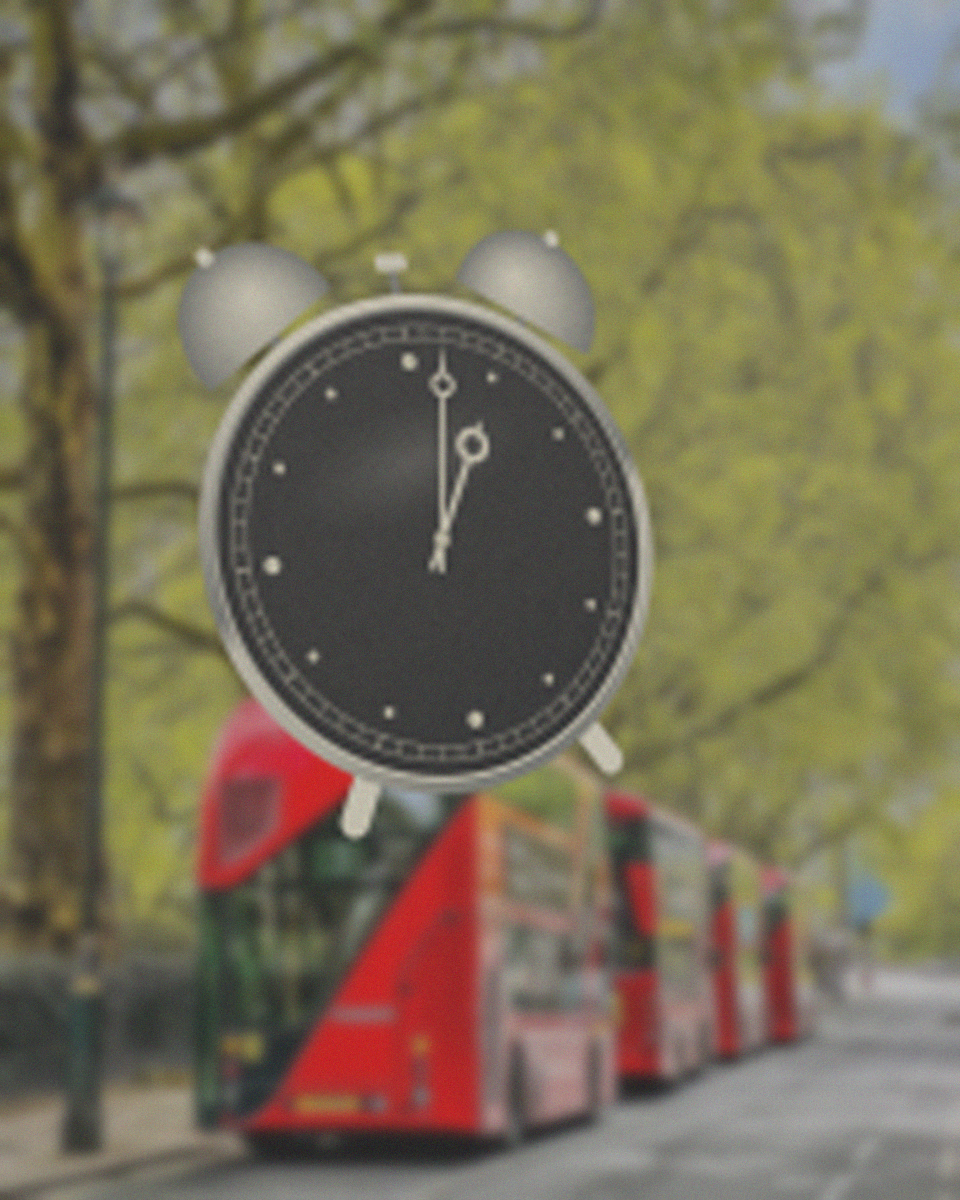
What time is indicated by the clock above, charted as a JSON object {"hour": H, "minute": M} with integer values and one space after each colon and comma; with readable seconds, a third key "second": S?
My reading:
{"hour": 1, "minute": 2}
